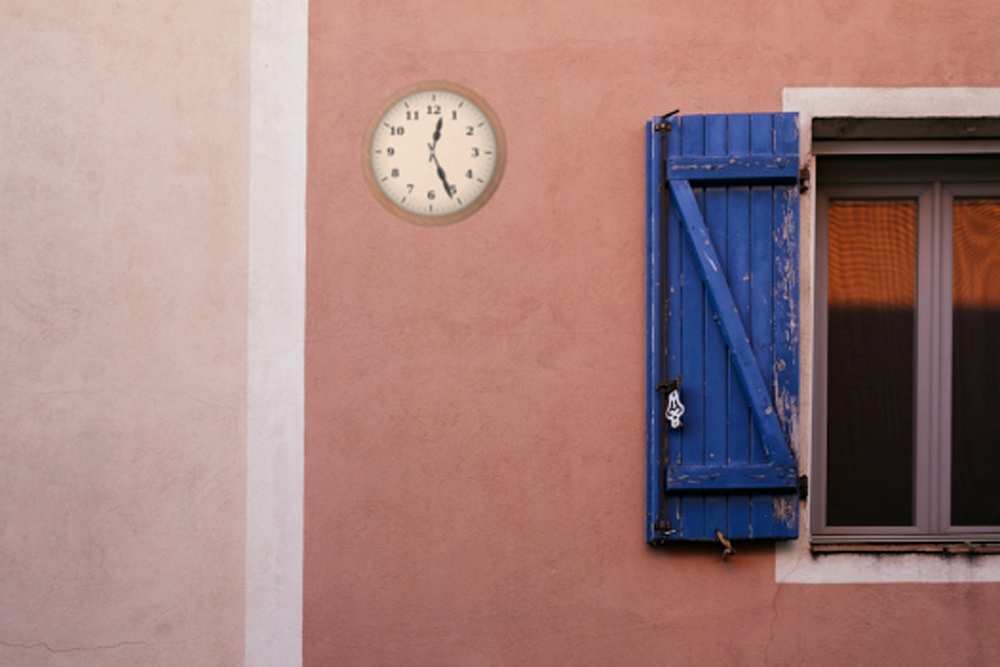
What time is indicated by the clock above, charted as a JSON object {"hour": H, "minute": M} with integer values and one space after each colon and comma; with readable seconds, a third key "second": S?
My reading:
{"hour": 12, "minute": 26}
